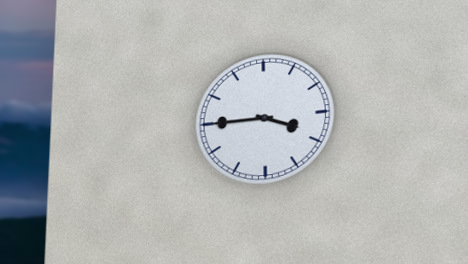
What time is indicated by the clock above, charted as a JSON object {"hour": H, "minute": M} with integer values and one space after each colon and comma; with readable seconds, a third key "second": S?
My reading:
{"hour": 3, "minute": 45}
